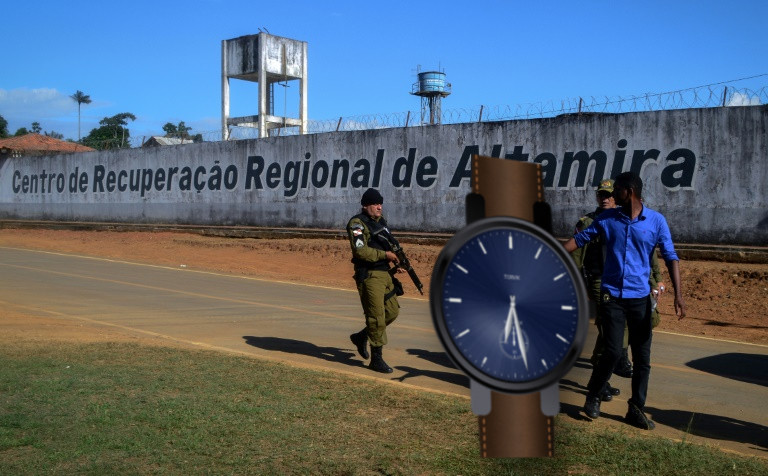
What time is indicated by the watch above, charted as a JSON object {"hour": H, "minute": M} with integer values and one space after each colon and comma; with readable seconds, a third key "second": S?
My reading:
{"hour": 6, "minute": 28}
